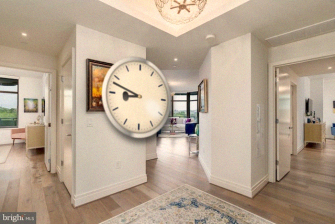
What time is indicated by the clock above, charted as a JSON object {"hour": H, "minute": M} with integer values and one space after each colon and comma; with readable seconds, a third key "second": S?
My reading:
{"hour": 8, "minute": 48}
